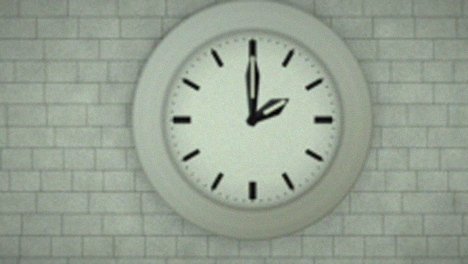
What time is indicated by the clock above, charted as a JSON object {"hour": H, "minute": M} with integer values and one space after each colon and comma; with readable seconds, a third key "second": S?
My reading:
{"hour": 2, "minute": 0}
